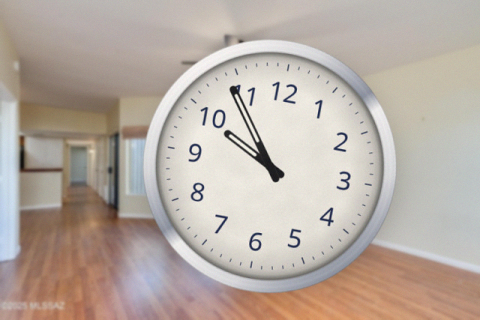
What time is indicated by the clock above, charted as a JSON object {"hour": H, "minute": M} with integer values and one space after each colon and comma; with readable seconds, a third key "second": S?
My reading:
{"hour": 9, "minute": 54}
